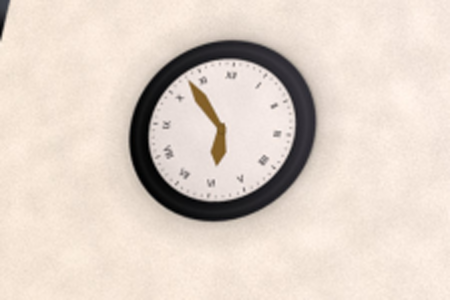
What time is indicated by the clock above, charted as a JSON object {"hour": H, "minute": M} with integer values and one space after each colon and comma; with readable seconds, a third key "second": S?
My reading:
{"hour": 5, "minute": 53}
